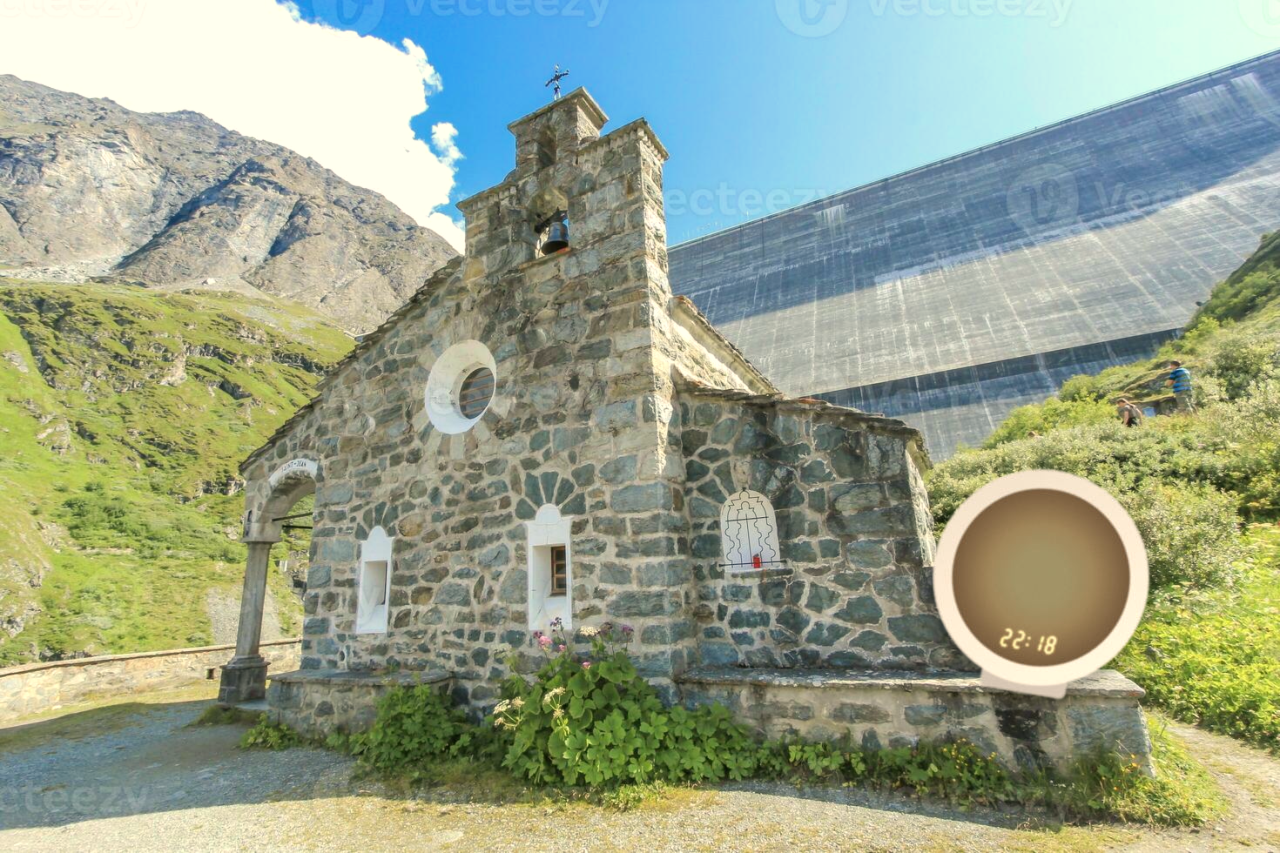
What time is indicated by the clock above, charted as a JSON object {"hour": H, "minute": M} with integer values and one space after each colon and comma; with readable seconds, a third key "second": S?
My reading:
{"hour": 22, "minute": 18}
